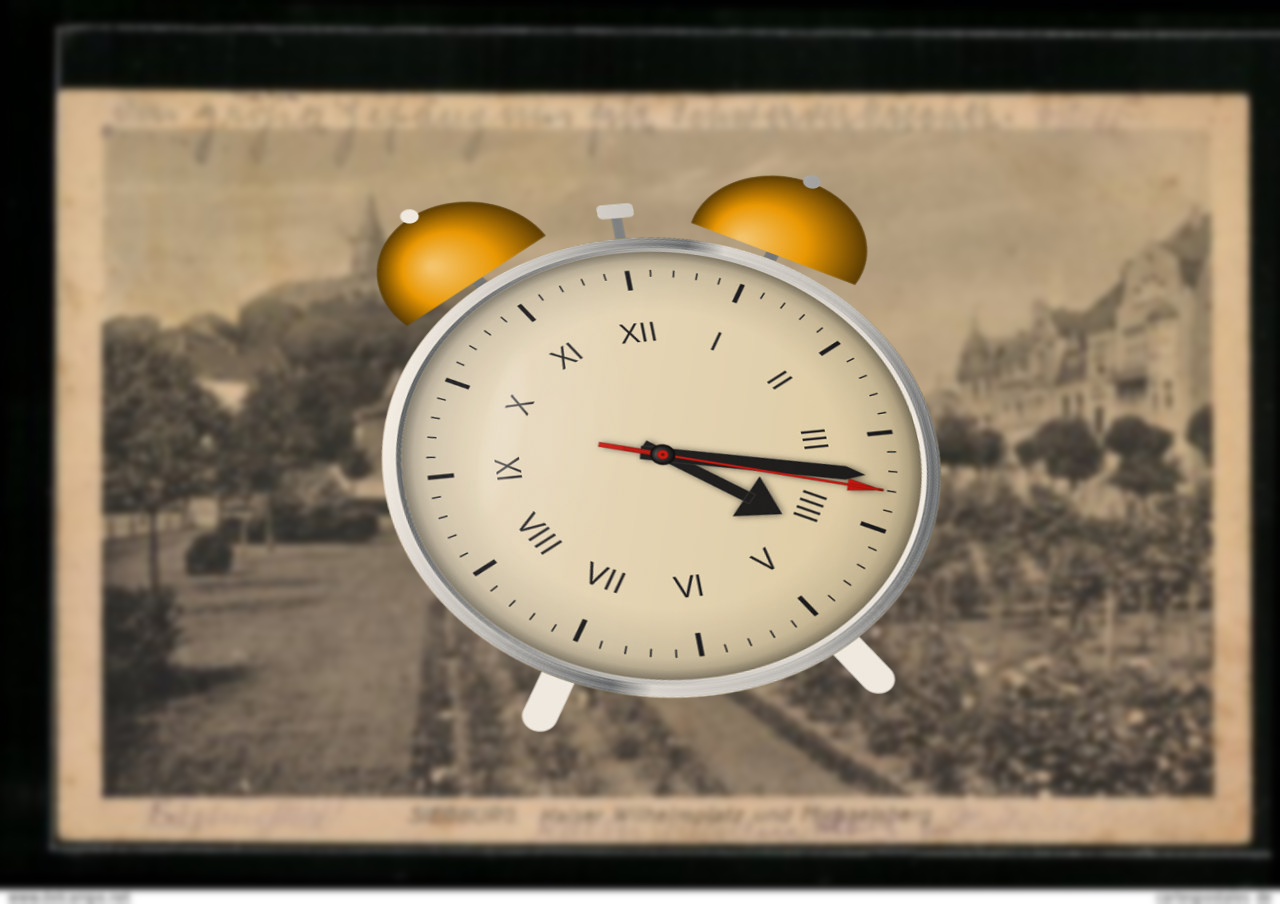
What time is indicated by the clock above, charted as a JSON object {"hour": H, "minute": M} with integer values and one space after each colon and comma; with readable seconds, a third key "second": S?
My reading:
{"hour": 4, "minute": 17, "second": 18}
